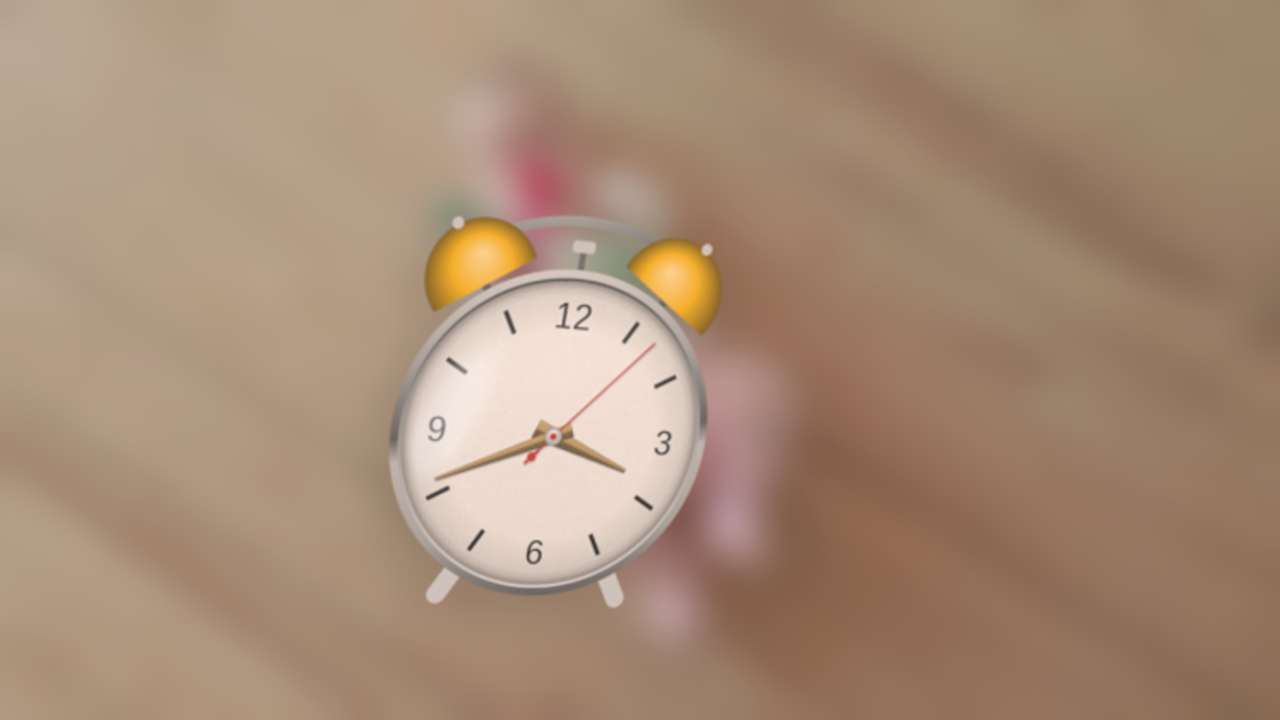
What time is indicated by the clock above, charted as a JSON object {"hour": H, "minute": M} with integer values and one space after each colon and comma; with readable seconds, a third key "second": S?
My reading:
{"hour": 3, "minute": 41, "second": 7}
